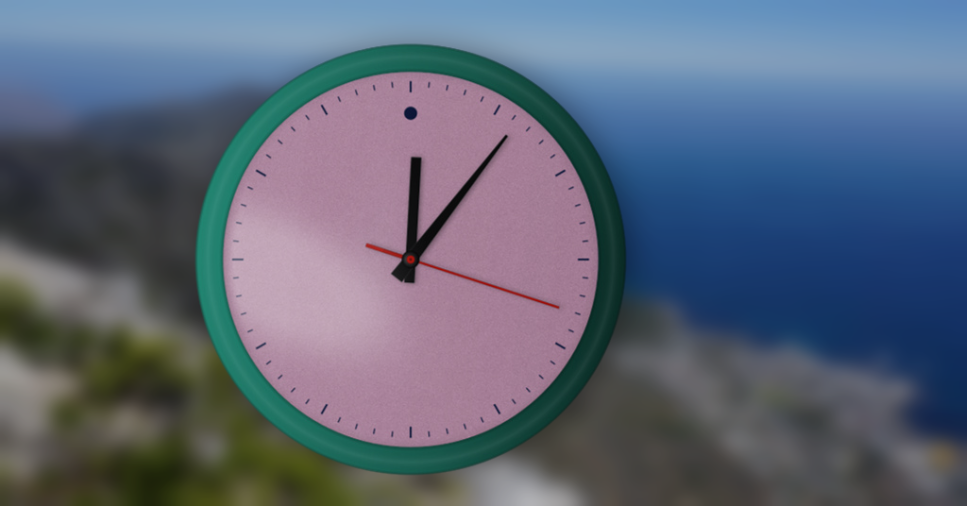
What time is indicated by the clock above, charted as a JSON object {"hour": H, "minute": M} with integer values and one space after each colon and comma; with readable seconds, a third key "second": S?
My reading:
{"hour": 12, "minute": 6, "second": 18}
